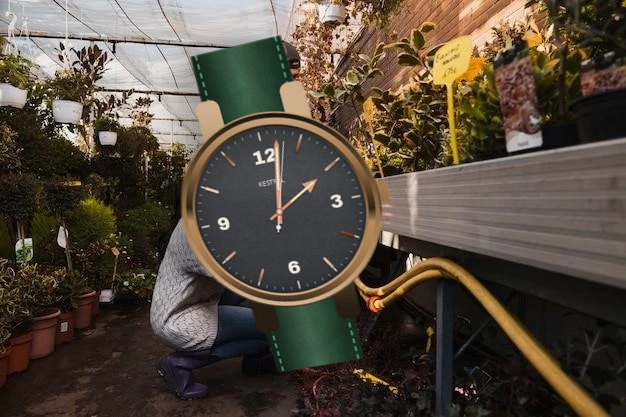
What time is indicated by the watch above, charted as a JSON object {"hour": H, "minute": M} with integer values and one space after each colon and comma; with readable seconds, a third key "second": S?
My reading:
{"hour": 2, "minute": 2, "second": 3}
